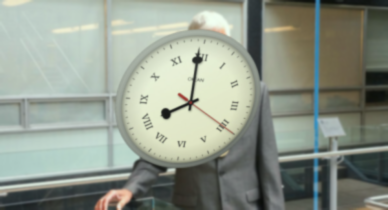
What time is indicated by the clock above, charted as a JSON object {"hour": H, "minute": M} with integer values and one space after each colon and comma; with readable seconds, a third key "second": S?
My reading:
{"hour": 7, "minute": 59, "second": 20}
